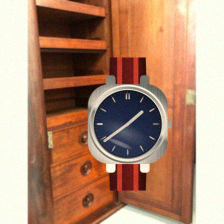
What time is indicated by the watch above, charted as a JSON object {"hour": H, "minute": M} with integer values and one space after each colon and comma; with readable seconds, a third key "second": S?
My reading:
{"hour": 1, "minute": 39}
